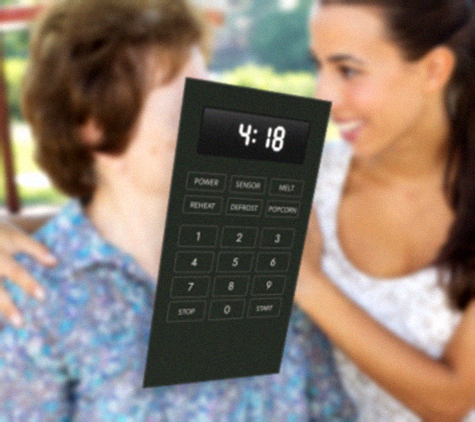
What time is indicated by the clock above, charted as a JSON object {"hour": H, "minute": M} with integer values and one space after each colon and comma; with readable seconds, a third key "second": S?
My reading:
{"hour": 4, "minute": 18}
